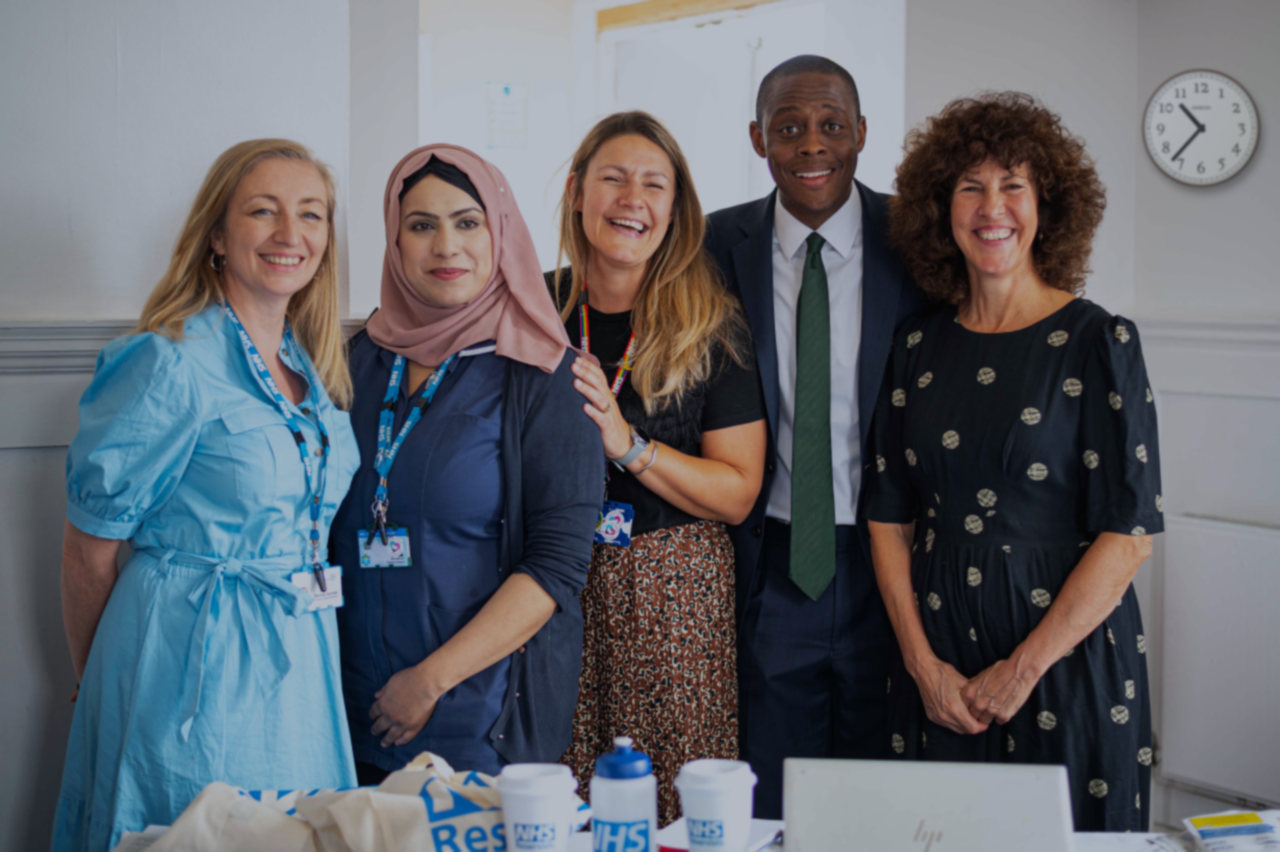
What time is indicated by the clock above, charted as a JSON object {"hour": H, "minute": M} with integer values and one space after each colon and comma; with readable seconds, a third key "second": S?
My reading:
{"hour": 10, "minute": 37}
